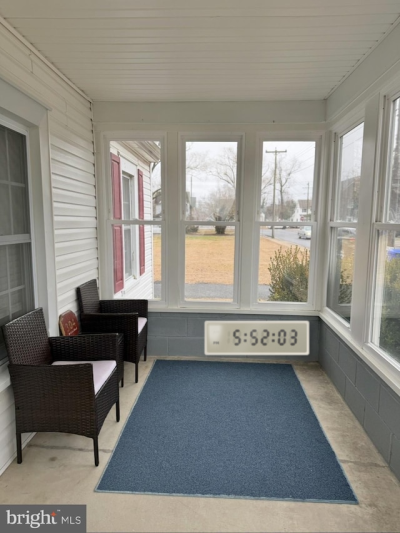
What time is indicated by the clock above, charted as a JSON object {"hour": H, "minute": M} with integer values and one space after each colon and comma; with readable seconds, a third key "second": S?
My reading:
{"hour": 5, "minute": 52, "second": 3}
